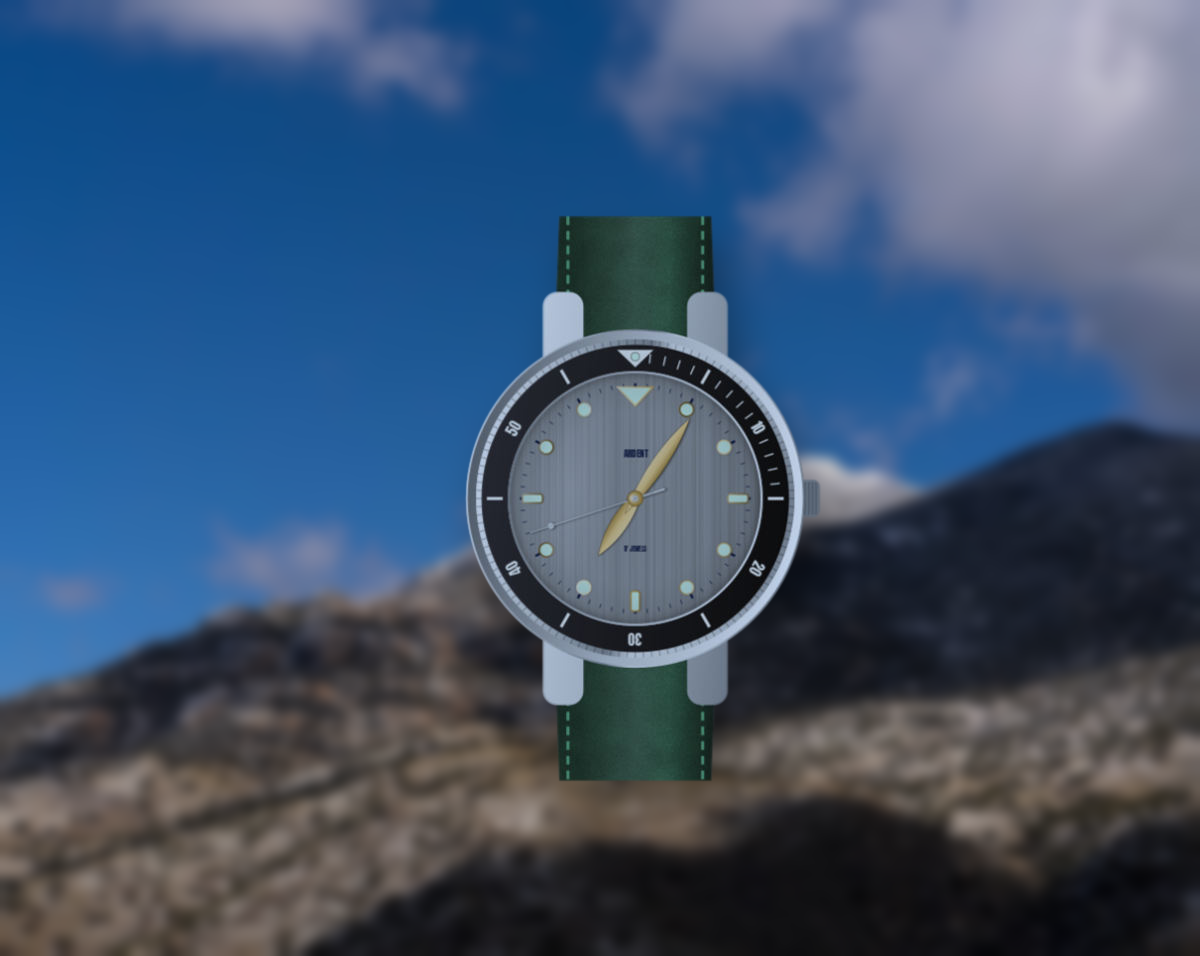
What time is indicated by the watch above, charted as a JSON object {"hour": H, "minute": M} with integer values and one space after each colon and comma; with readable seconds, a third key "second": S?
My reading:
{"hour": 7, "minute": 5, "second": 42}
